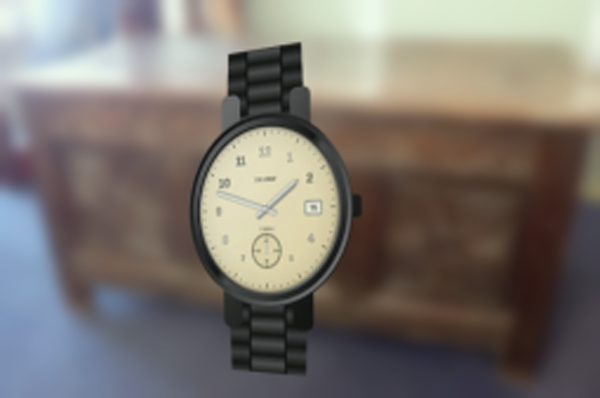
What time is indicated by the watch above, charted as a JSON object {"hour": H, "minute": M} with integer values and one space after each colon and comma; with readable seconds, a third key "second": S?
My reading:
{"hour": 1, "minute": 48}
